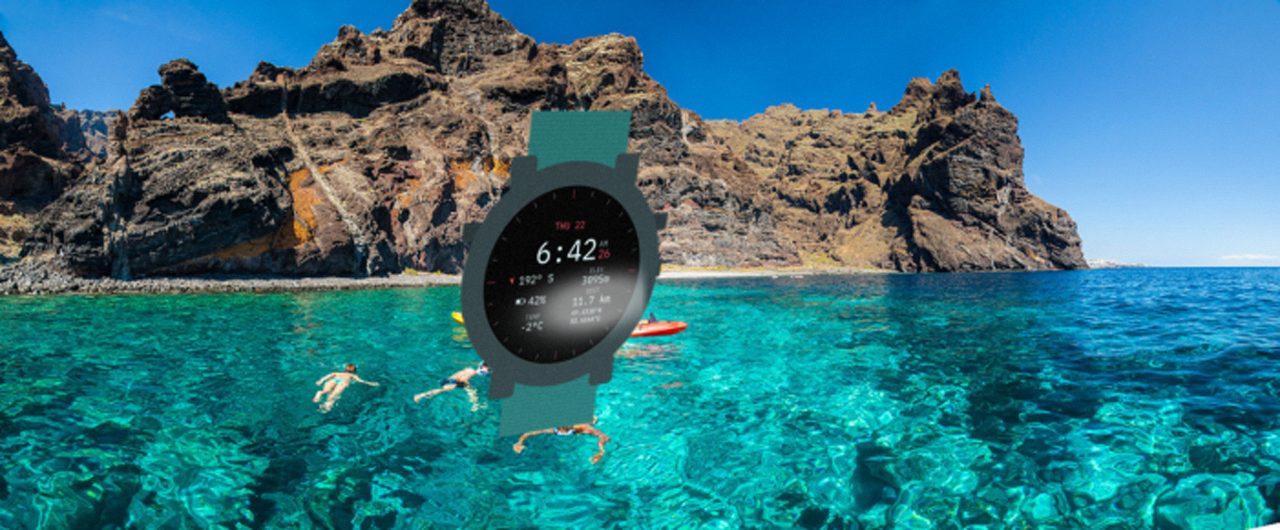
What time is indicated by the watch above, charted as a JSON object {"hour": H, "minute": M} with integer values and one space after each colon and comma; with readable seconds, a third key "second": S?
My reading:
{"hour": 6, "minute": 42}
